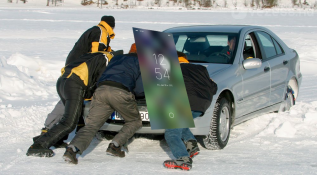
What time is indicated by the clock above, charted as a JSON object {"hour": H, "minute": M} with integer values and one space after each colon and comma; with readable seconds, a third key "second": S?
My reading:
{"hour": 12, "minute": 54}
